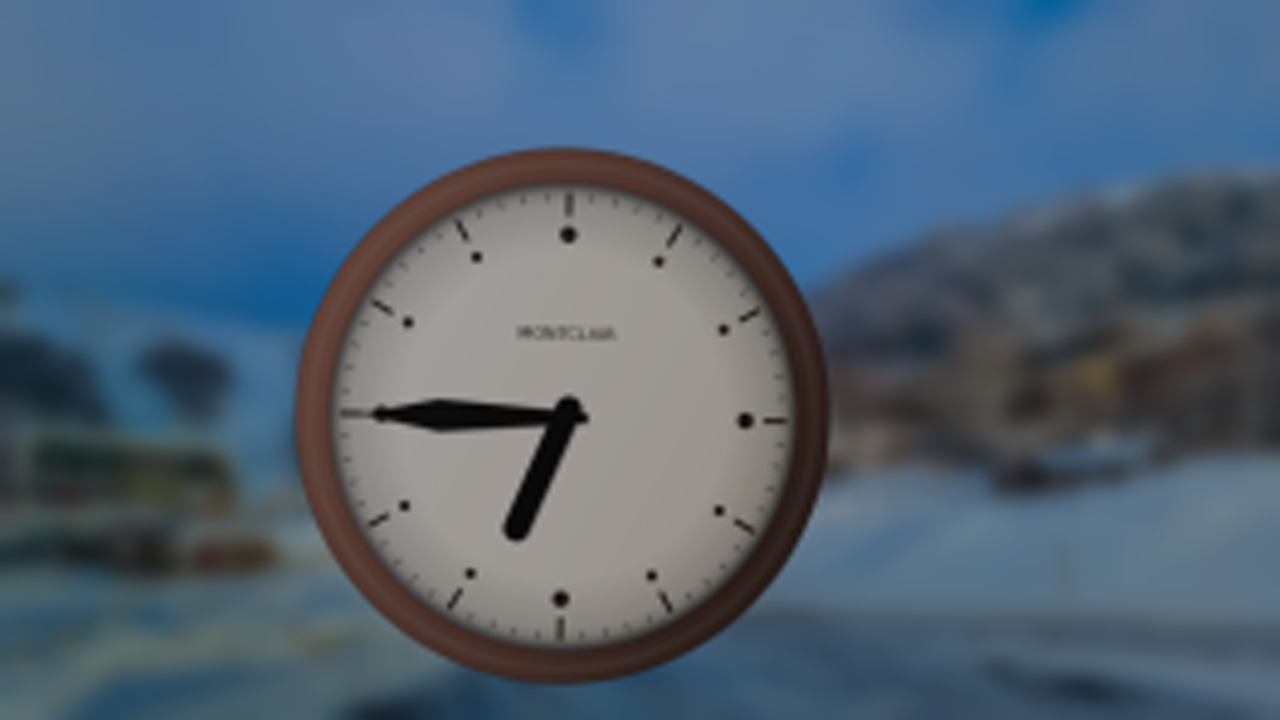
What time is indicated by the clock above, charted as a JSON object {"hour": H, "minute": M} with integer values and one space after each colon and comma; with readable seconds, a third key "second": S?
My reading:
{"hour": 6, "minute": 45}
